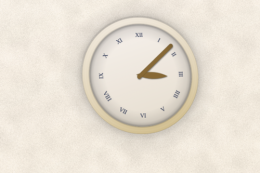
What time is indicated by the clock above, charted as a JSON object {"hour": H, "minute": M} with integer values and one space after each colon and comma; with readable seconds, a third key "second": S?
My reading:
{"hour": 3, "minute": 8}
